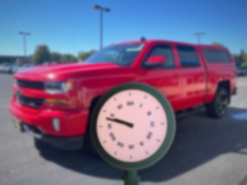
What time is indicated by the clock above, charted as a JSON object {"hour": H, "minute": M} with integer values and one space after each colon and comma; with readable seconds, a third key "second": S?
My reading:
{"hour": 9, "minute": 48}
